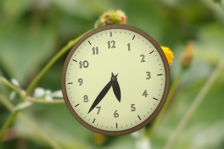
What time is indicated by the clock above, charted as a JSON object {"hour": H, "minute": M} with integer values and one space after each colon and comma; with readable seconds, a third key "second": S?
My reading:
{"hour": 5, "minute": 37}
